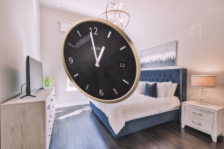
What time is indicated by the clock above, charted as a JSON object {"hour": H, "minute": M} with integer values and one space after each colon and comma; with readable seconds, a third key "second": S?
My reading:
{"hour": 12, "minute": 59}
